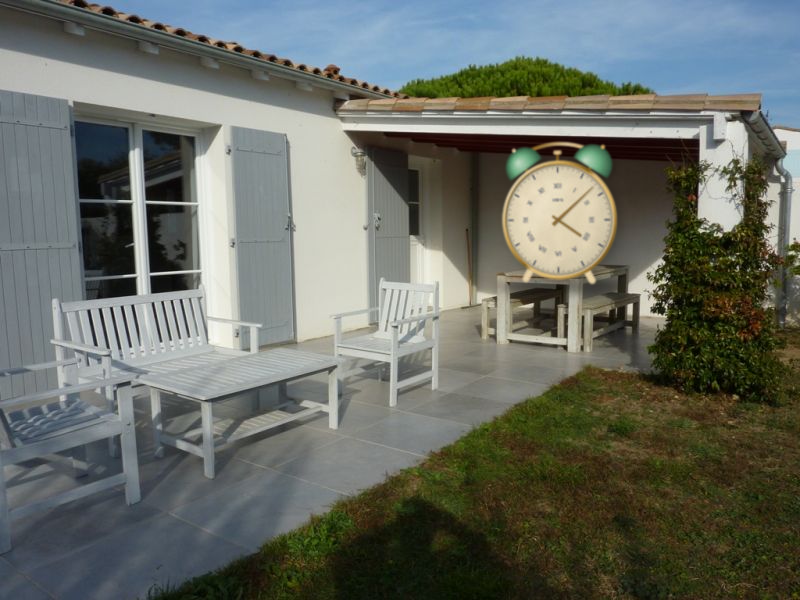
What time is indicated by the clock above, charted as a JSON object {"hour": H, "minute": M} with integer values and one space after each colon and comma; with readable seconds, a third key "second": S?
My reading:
{"hour": 4, "minute": 8}
